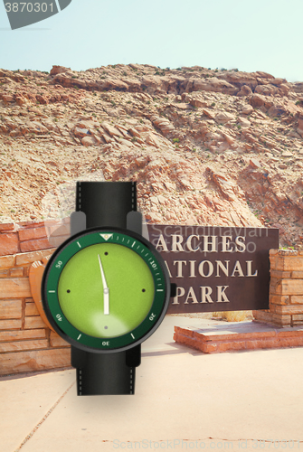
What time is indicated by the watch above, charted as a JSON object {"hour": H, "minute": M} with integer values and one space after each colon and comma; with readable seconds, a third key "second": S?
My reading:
{"hour": 5, "minute": 58}
